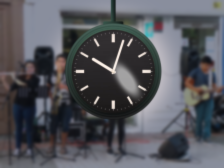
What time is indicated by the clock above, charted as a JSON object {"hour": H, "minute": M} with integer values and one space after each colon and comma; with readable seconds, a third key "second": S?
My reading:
{"hour": 10, "minute": 3}
